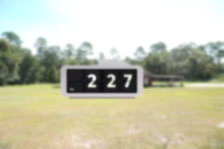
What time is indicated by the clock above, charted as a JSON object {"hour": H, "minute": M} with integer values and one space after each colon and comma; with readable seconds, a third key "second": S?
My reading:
{"hour": 2, "minute": 27}
